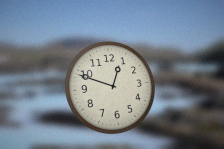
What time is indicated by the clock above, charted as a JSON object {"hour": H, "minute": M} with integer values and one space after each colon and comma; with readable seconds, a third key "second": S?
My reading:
{"hour": 12, "minute": 49}
